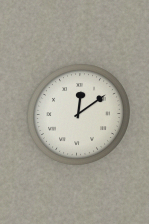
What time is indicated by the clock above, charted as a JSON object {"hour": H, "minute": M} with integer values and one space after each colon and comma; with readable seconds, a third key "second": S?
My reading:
{"hour": 12, "minute": 9}
